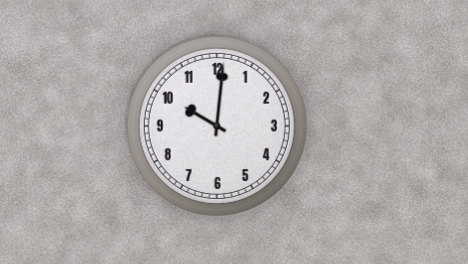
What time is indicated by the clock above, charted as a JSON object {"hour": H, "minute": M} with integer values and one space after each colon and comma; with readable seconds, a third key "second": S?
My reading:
{"hour": 10, "minute": 1}
